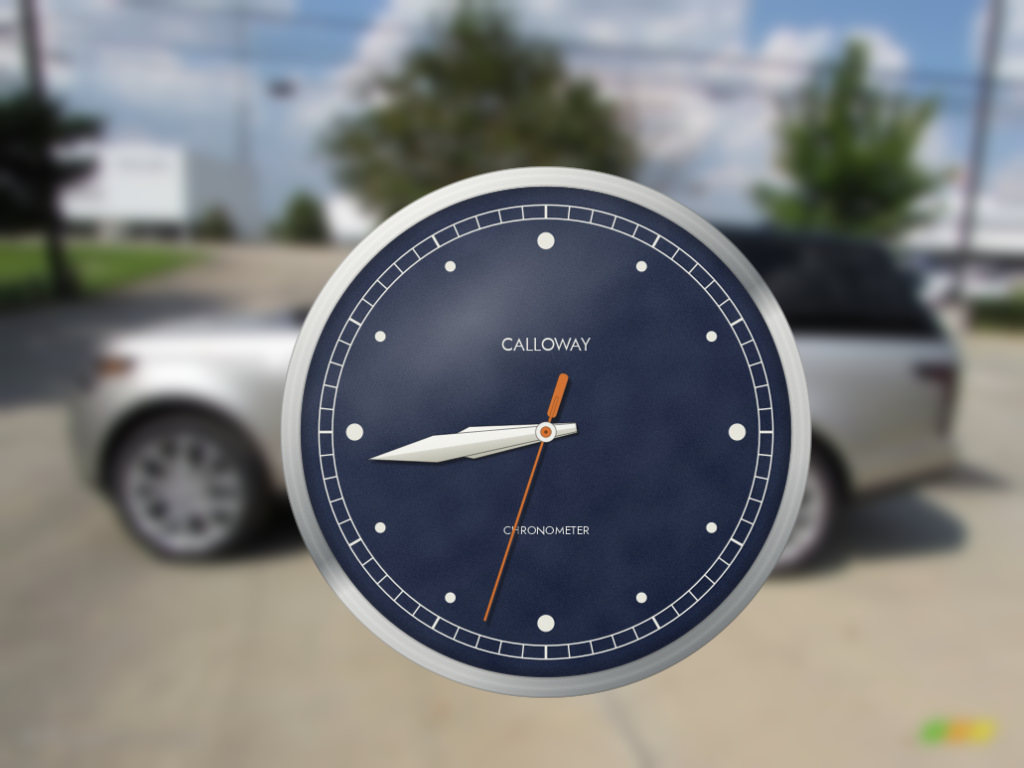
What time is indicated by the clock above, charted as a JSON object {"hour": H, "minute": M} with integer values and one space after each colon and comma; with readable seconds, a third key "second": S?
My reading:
{"hour": 8, "minute": 43, "second": 33}
